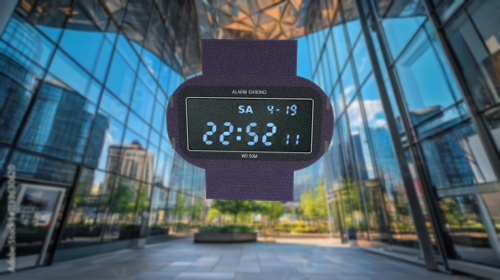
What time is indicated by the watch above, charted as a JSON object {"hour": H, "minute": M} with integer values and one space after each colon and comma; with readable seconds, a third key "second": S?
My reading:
{"hour": 22, "minute": 52, "second": 11}
